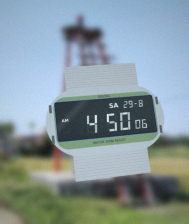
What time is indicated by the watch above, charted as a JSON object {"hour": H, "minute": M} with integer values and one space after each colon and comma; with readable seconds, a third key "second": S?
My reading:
{"hour": 4, "minute": 50, "second": 6}
